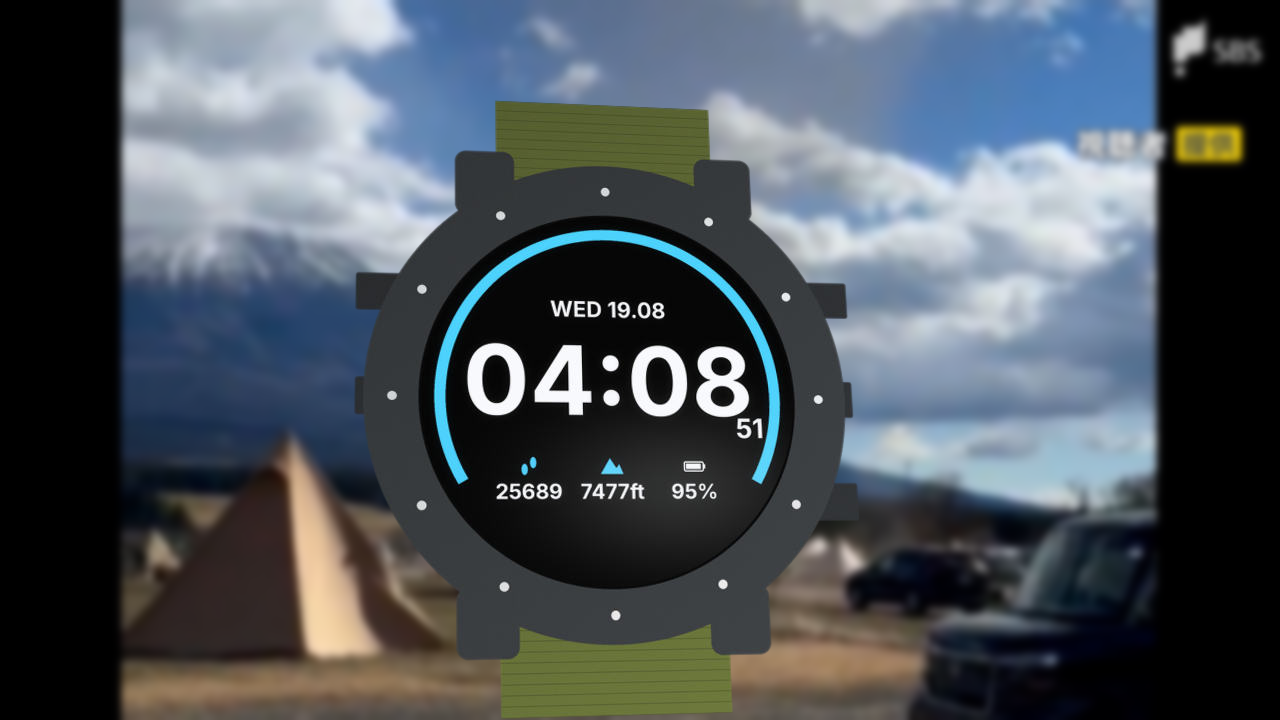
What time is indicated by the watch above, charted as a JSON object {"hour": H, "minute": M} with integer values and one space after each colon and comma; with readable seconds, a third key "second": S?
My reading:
{"hour": 4, "minute": 8, "second": 51}
